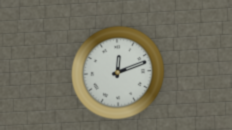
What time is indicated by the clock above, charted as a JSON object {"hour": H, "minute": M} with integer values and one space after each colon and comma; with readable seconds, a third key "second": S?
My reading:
{"hour": 12, "minute": 12}
